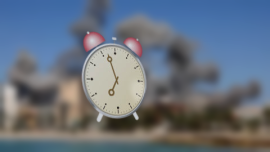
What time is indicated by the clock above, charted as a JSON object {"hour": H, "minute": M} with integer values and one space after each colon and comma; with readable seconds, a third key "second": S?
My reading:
{"hour": 6, "minute": 57}
